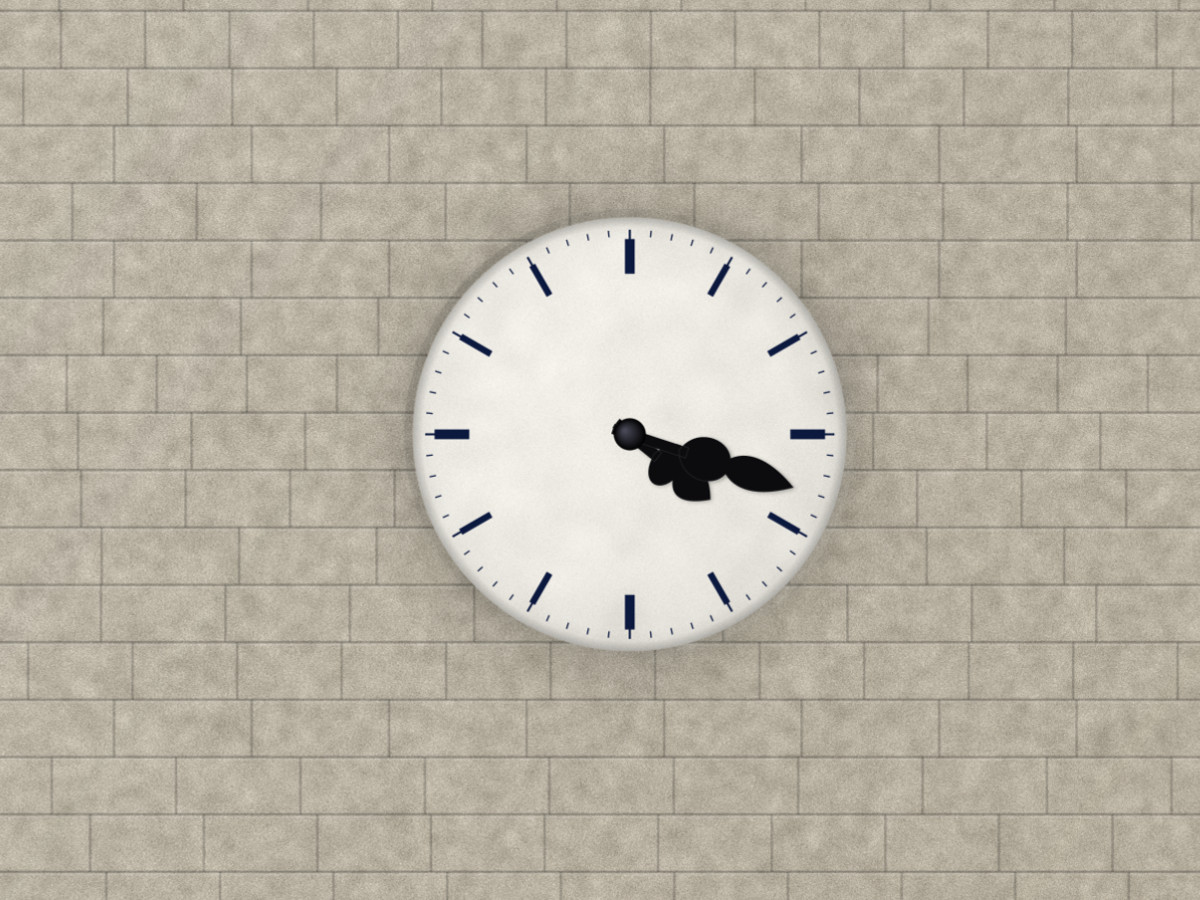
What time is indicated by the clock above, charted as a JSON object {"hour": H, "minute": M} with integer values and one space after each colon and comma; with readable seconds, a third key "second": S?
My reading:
{"hour": 4, "minute": 18}
